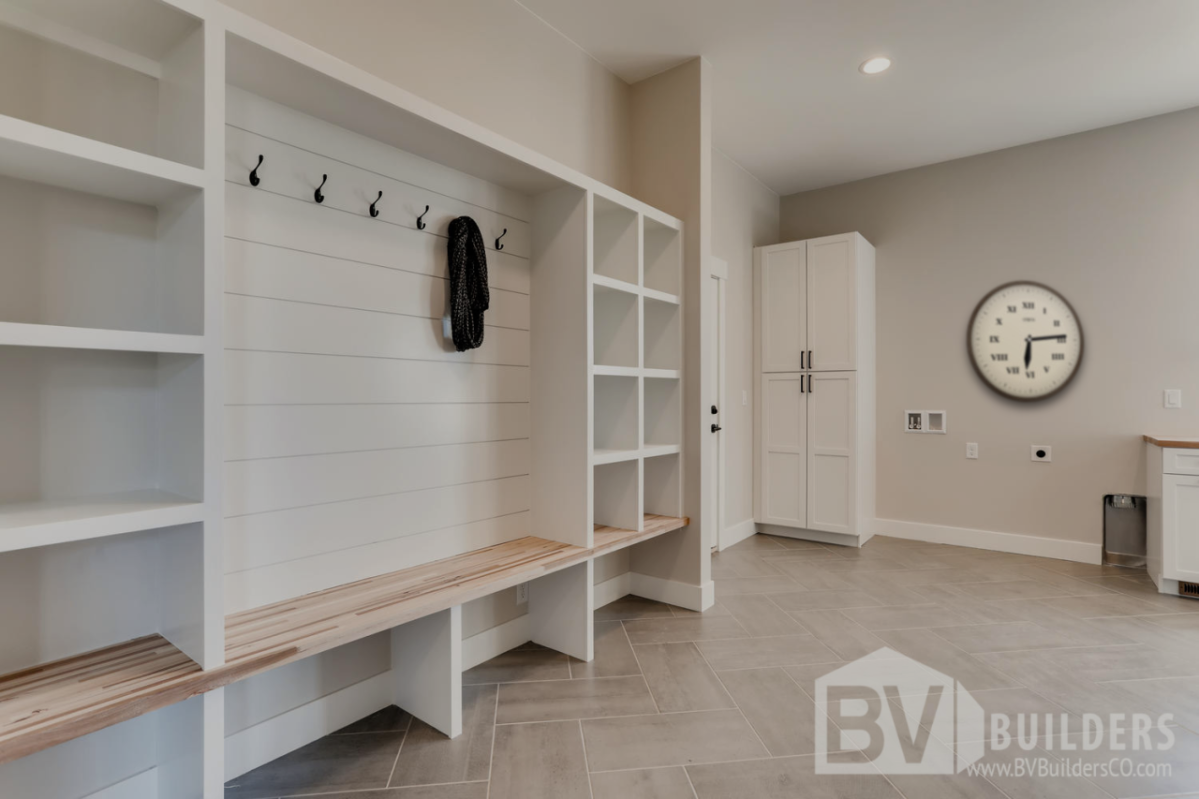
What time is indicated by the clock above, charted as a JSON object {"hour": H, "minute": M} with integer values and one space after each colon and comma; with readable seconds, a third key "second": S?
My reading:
{"hour": 6, "minute": 14}
